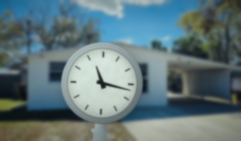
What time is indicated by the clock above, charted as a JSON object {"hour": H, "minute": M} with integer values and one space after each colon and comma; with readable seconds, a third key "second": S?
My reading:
{"hour": 11, "minute": 17}
